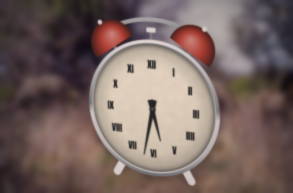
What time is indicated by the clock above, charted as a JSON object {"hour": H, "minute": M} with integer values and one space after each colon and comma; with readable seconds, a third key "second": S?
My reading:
{"hour": 5, "minute": 32}
